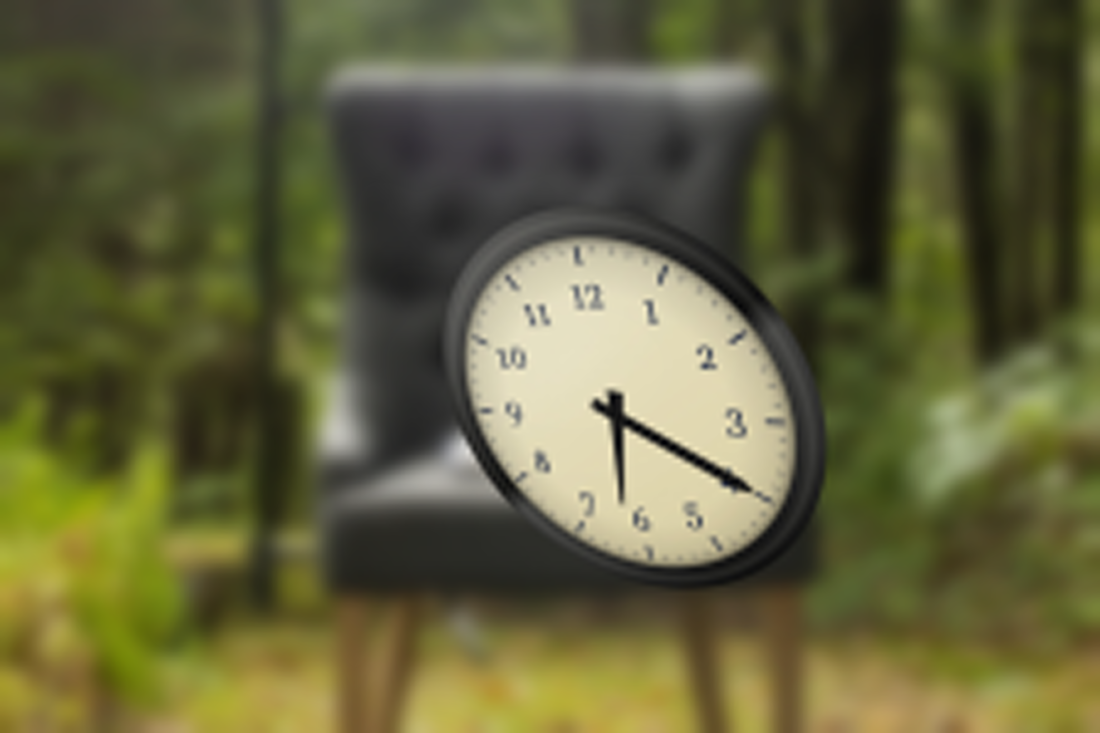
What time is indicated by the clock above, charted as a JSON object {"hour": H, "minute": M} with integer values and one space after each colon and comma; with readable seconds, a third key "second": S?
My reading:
{"hour": 6, "minute": 20}
